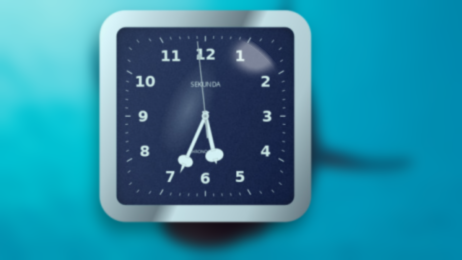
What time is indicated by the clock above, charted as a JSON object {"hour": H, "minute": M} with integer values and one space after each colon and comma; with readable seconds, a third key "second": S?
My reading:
{"hour": 5, "minute": 33, "second": 59}
